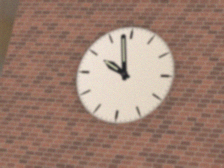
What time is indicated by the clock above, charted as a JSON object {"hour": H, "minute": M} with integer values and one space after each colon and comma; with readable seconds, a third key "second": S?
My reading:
{"hour": 9, "minute": 58}
